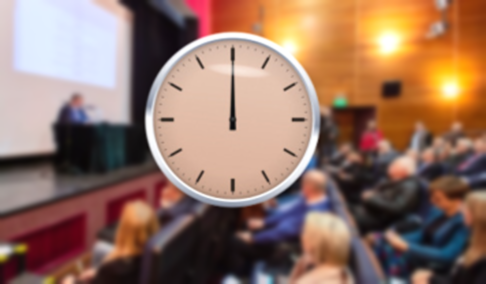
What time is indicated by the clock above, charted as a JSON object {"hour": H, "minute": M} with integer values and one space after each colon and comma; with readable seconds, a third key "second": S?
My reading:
{"hour": 12, "minute": 0}
